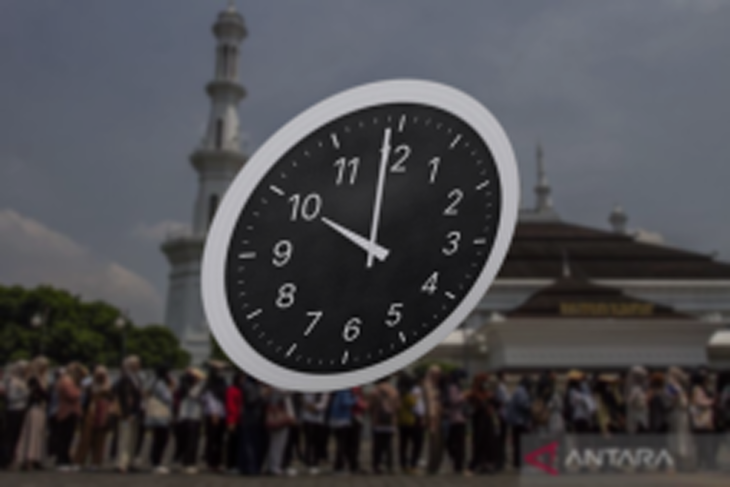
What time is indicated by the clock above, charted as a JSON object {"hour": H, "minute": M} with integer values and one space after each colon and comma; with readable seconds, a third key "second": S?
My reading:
{"hour": 9, "minute": 59}
